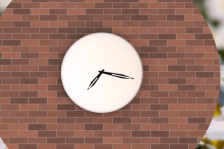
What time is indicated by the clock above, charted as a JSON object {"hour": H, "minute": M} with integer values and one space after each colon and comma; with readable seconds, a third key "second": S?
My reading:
{"hour": 7, "minute": 17}
